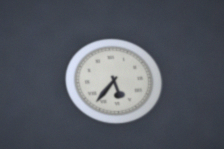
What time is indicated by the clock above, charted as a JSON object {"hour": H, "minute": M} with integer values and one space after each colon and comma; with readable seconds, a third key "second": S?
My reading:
{"hour": 5, "minute": 37}
